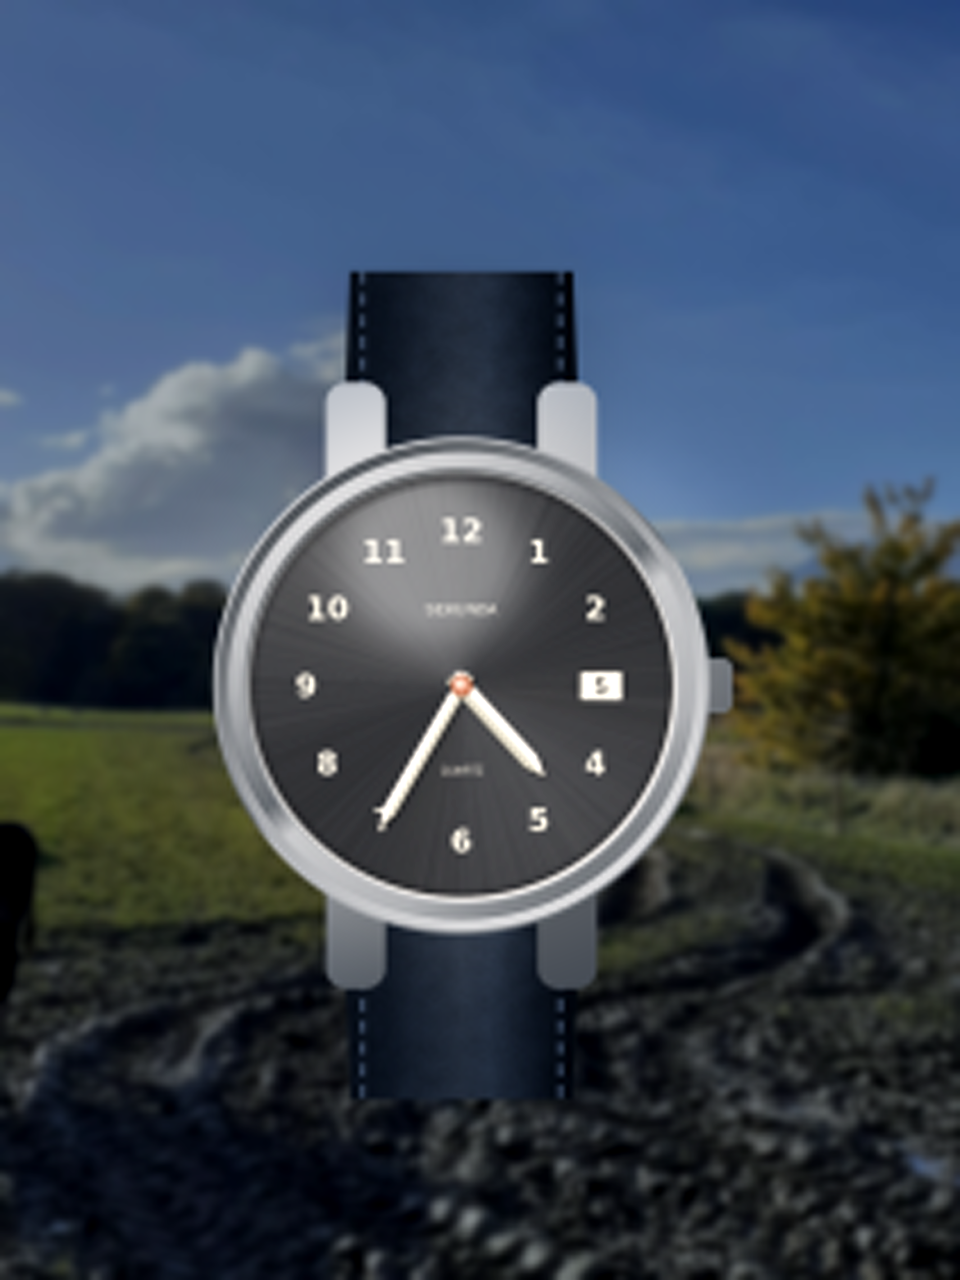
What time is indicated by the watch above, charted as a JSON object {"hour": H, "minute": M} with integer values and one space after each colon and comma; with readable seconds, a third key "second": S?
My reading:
{"hour": 4, "minute": 35}
